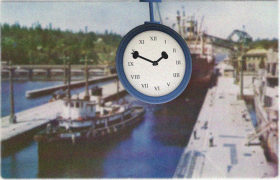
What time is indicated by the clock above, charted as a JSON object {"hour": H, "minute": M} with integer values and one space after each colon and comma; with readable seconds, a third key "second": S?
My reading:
{"hour": 1, "minute": 49}
